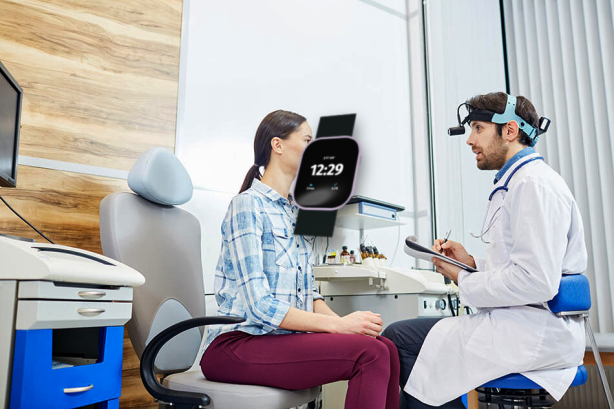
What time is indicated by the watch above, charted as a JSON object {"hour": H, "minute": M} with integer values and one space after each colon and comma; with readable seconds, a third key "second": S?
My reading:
{"hour": 12, "minute": 29}
